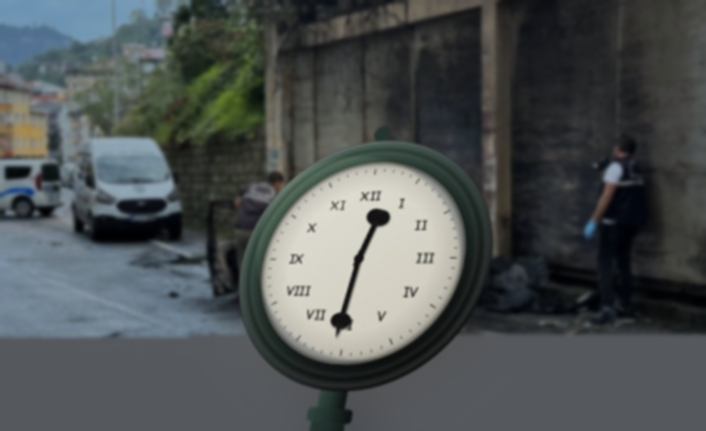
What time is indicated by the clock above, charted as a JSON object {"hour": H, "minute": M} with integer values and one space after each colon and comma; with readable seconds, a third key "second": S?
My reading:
{"hour": 12, "minute": 31}
